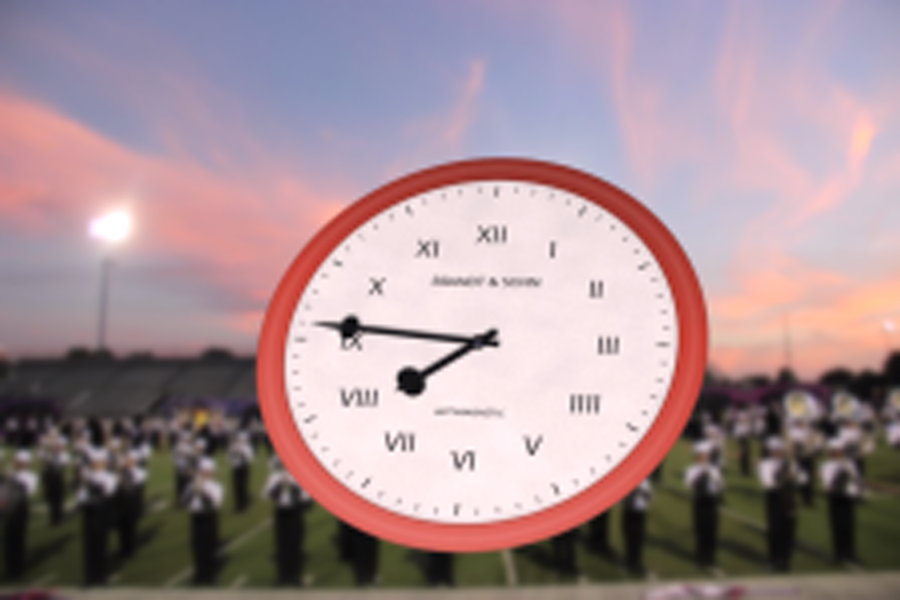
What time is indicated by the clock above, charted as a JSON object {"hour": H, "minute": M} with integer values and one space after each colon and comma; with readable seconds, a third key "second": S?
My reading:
{"hour": 7, "minute": 46}
